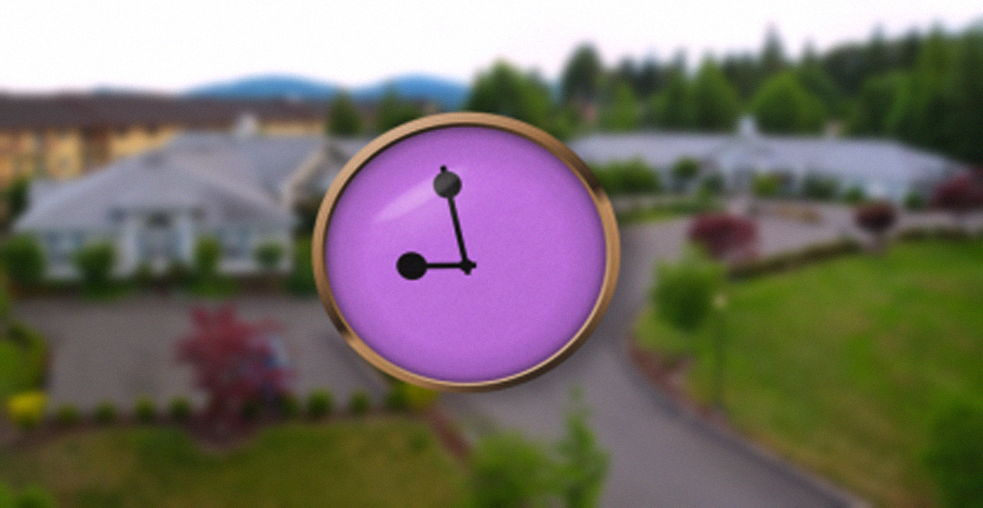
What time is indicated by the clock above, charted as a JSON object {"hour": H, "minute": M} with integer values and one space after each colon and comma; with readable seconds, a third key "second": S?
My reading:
{"hour": 8, "minute": 58}
